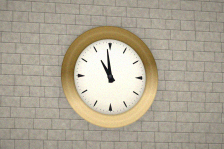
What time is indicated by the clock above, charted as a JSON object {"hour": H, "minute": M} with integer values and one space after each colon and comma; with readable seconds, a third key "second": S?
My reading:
{"hour": 10, "minute": 59}
